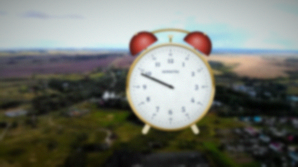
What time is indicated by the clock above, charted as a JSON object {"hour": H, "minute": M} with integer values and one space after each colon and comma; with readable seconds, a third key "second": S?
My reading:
{"hour": 9, "minute": 49}
